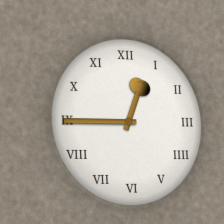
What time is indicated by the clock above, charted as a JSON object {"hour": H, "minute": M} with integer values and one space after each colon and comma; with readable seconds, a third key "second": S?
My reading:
{"hour": 12, "minute": 45}
